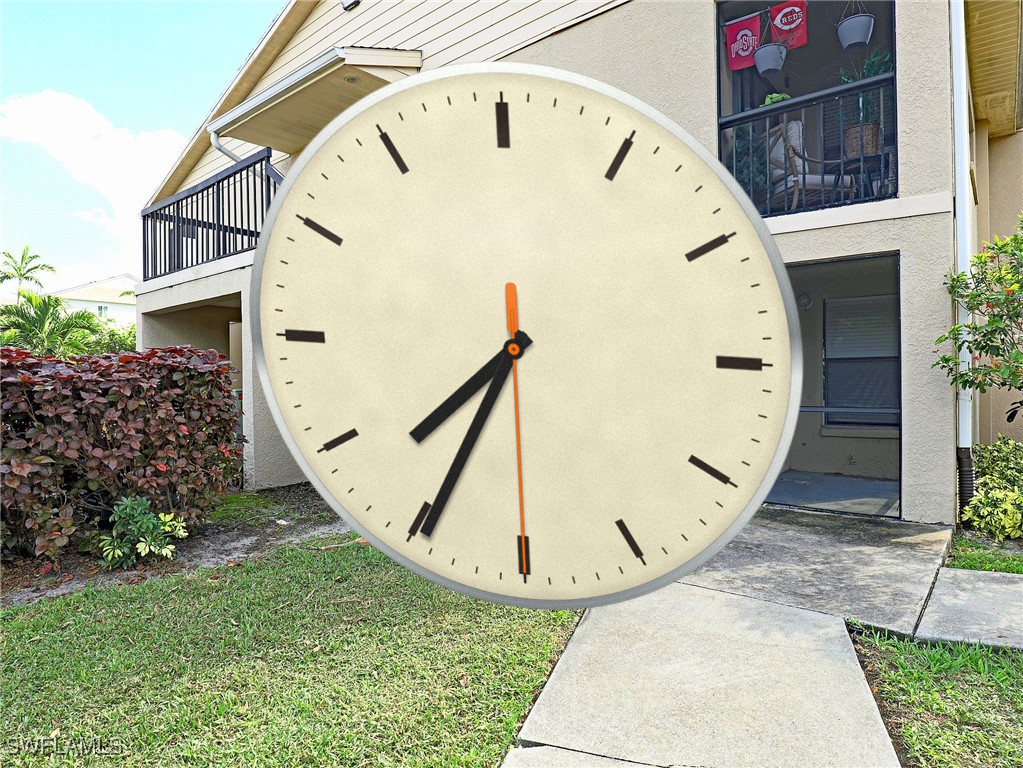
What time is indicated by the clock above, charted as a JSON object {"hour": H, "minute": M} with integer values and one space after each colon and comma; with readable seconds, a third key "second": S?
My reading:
{"hour": 7, "minute": 34, "second": 30}
